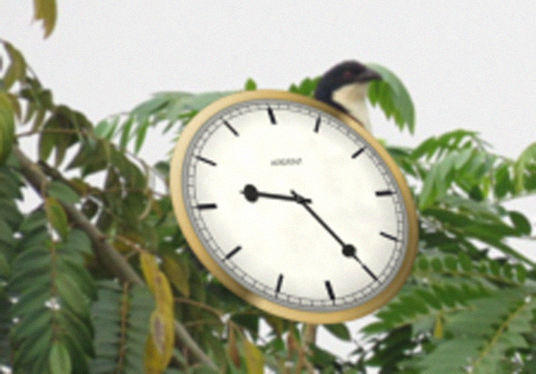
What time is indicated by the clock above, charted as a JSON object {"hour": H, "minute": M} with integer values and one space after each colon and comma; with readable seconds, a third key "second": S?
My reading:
{"hour": 9, "minute": 25}
